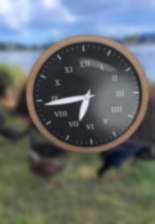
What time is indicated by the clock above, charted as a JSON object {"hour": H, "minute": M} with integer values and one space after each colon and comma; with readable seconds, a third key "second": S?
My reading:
{"hour": 6, "minute": 44}
